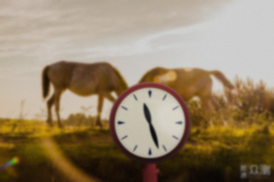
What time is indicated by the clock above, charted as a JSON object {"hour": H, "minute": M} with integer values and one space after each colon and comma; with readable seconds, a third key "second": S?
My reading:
{"hour": 11, "minute": 27}
